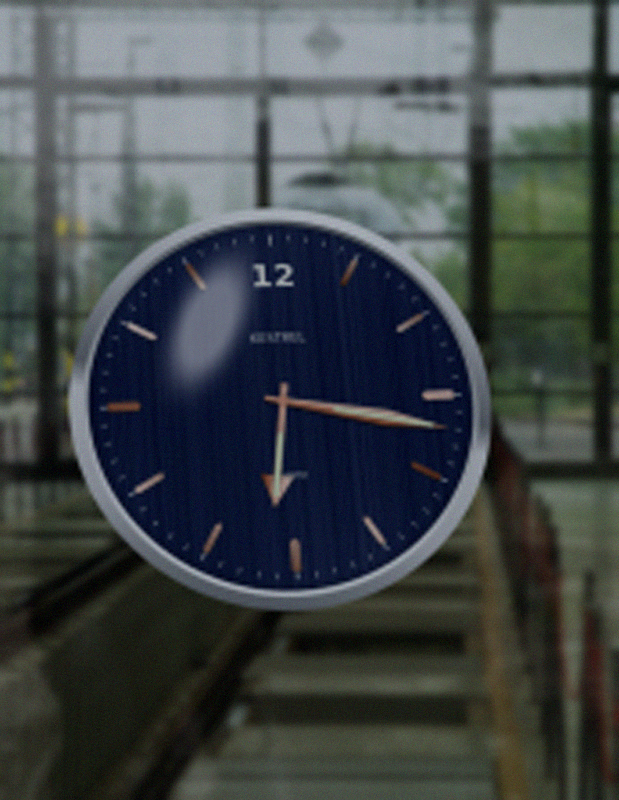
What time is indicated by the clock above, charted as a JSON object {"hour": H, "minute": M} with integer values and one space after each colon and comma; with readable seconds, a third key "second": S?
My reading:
{"hour": 6, "minute": 17}
